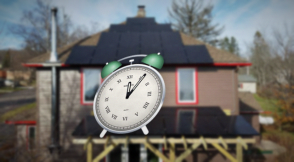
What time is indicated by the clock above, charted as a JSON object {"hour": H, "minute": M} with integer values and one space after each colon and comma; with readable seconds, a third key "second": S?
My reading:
{"hour": 12, "minute": 6}
